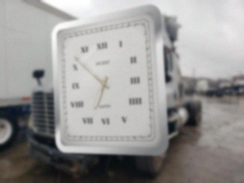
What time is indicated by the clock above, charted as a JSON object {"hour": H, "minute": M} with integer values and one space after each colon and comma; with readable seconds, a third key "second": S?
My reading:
{"hour": 6, "minute": 52}
